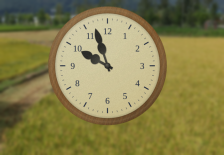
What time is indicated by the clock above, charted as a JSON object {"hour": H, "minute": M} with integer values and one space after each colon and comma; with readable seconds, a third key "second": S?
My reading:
{"hour": 9, "minute": 57}
